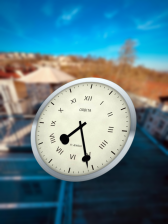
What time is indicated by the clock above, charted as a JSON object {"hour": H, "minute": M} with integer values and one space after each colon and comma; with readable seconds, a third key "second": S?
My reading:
{"hour": 7, "minute": 26}
